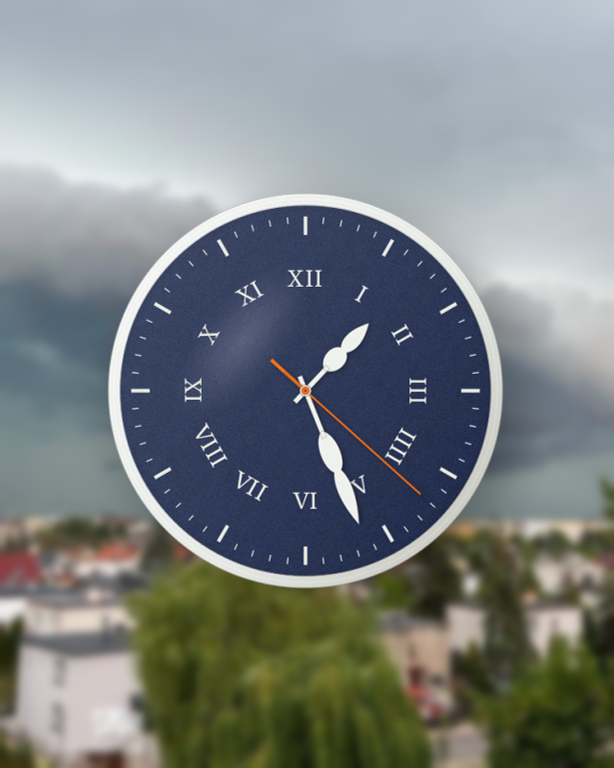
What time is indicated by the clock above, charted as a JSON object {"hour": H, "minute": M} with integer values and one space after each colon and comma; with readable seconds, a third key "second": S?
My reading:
{"hour": 1, "minute": 26, "second": 22}
